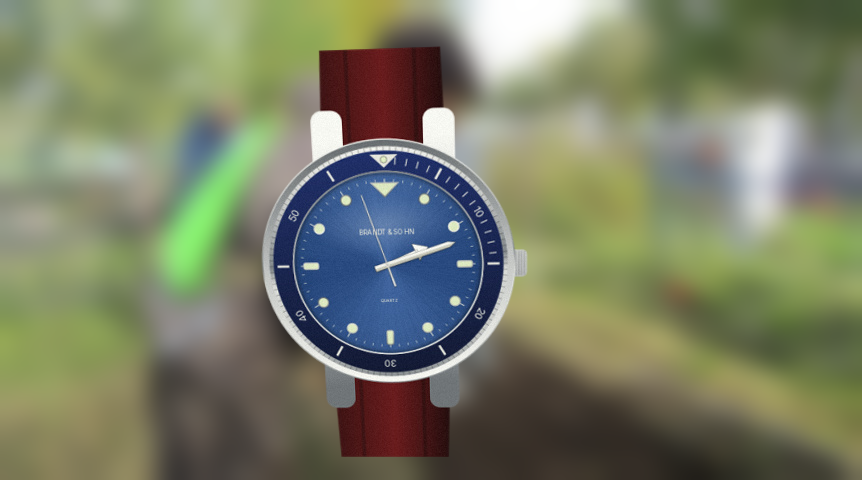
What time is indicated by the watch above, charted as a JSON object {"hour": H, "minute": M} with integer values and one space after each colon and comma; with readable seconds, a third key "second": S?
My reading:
{"hour": 2, "minute": 11, "second": 57}
